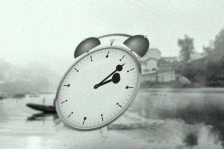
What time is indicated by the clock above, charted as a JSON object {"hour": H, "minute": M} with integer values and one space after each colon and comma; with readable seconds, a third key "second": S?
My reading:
{"hour": 2, "minute": 7}
